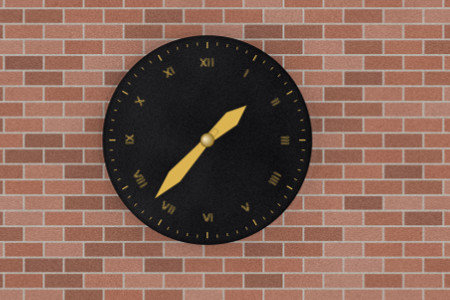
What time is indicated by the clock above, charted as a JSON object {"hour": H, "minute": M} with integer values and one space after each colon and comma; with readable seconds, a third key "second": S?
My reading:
{"hour": 1, "minute": 37}
